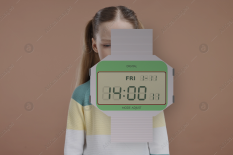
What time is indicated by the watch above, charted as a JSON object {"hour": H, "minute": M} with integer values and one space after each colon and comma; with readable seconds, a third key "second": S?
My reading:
{"hour": 14, "minute": 0, "second": 11}
